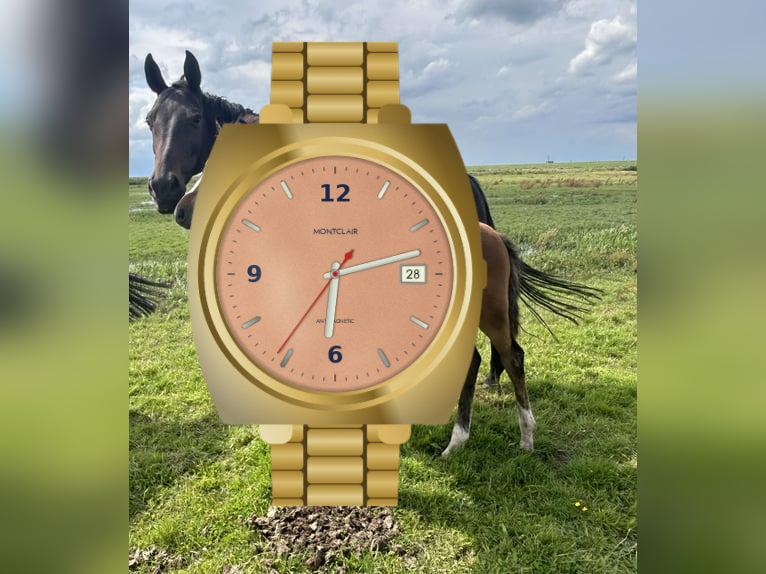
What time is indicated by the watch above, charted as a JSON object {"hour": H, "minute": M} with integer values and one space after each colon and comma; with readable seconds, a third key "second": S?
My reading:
{"hour": 6, "minute": 12, "second": 36}
